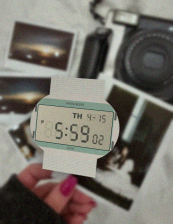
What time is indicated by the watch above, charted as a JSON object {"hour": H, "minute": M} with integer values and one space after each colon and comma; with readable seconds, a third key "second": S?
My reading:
{"hour": 5, "minute": 59, "second": 2}
